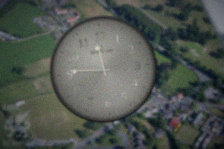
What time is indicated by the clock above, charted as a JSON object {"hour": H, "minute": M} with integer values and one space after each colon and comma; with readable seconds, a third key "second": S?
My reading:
{"hour": 11, "minute": 46}
